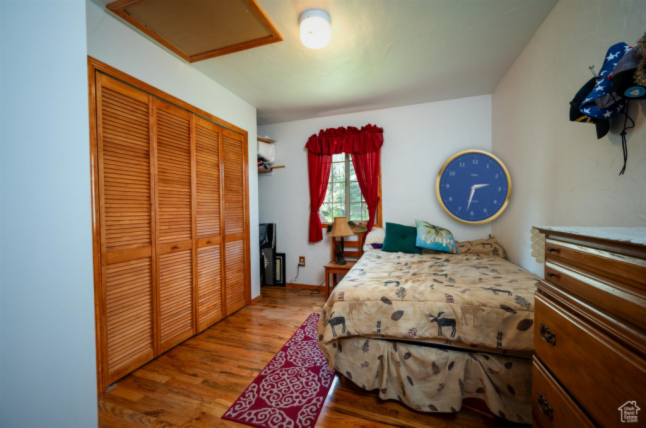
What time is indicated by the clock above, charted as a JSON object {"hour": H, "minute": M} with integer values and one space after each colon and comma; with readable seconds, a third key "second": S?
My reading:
{"hour": 2, "minute": 32}
